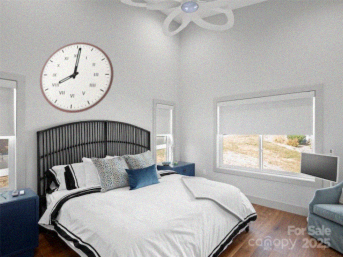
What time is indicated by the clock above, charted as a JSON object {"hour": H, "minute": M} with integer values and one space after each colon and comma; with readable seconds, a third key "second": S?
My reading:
{"hour": 8, "minute": 1}
